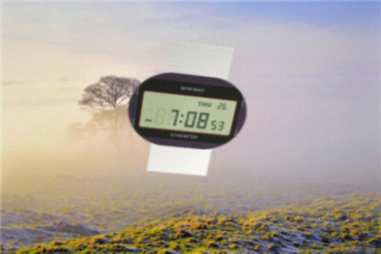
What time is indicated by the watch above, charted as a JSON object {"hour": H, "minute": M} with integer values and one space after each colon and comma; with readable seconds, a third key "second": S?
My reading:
{"hour": 7, "minute": 8, "second": 53}
